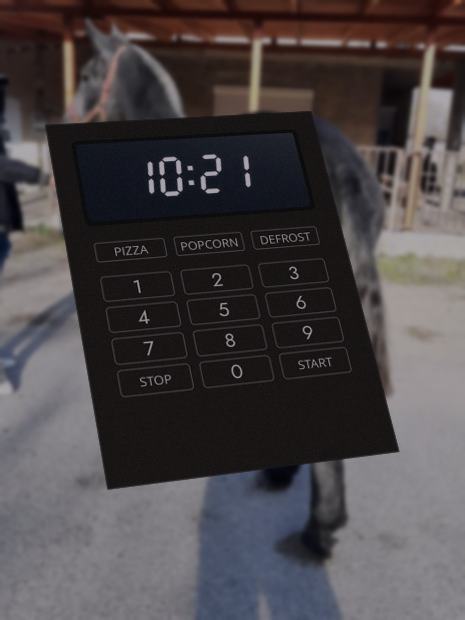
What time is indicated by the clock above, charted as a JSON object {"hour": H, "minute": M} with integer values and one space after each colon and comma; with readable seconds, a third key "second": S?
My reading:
{"hour": 10, "minute": 21}
